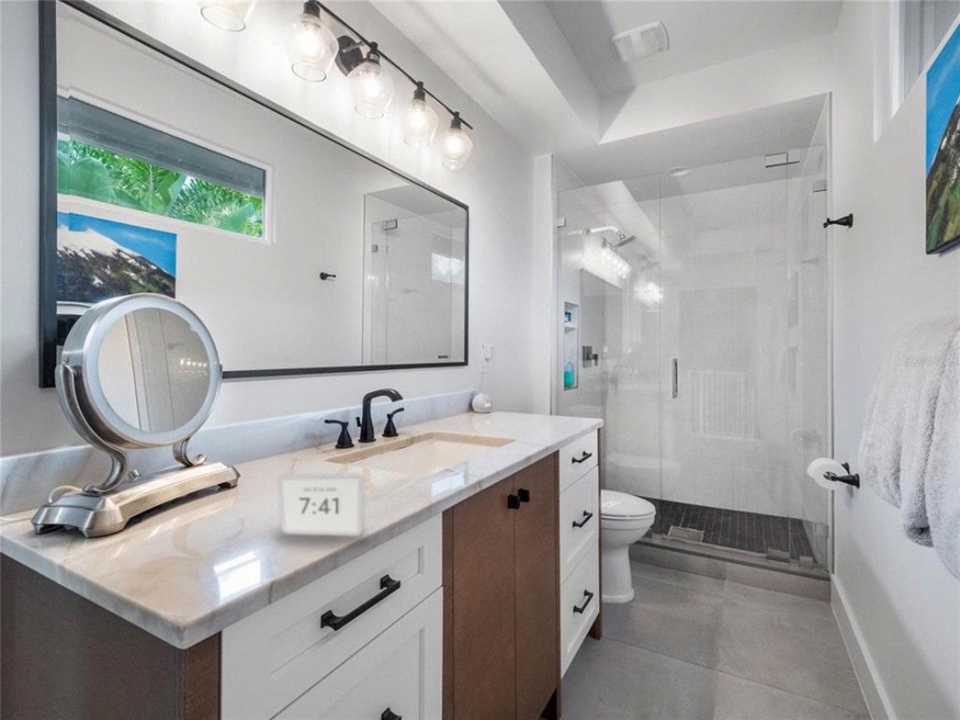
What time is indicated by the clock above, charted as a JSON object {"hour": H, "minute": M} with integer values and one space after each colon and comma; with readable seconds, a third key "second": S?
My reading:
{"hour": 7, "minute": 41}
